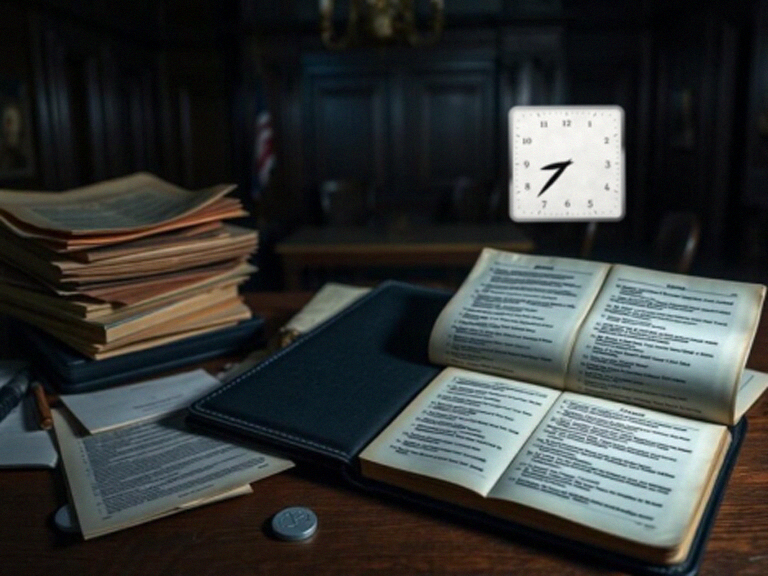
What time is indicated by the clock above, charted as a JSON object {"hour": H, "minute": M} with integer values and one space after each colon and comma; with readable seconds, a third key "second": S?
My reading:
{"hour": 8, "minute": 37}
